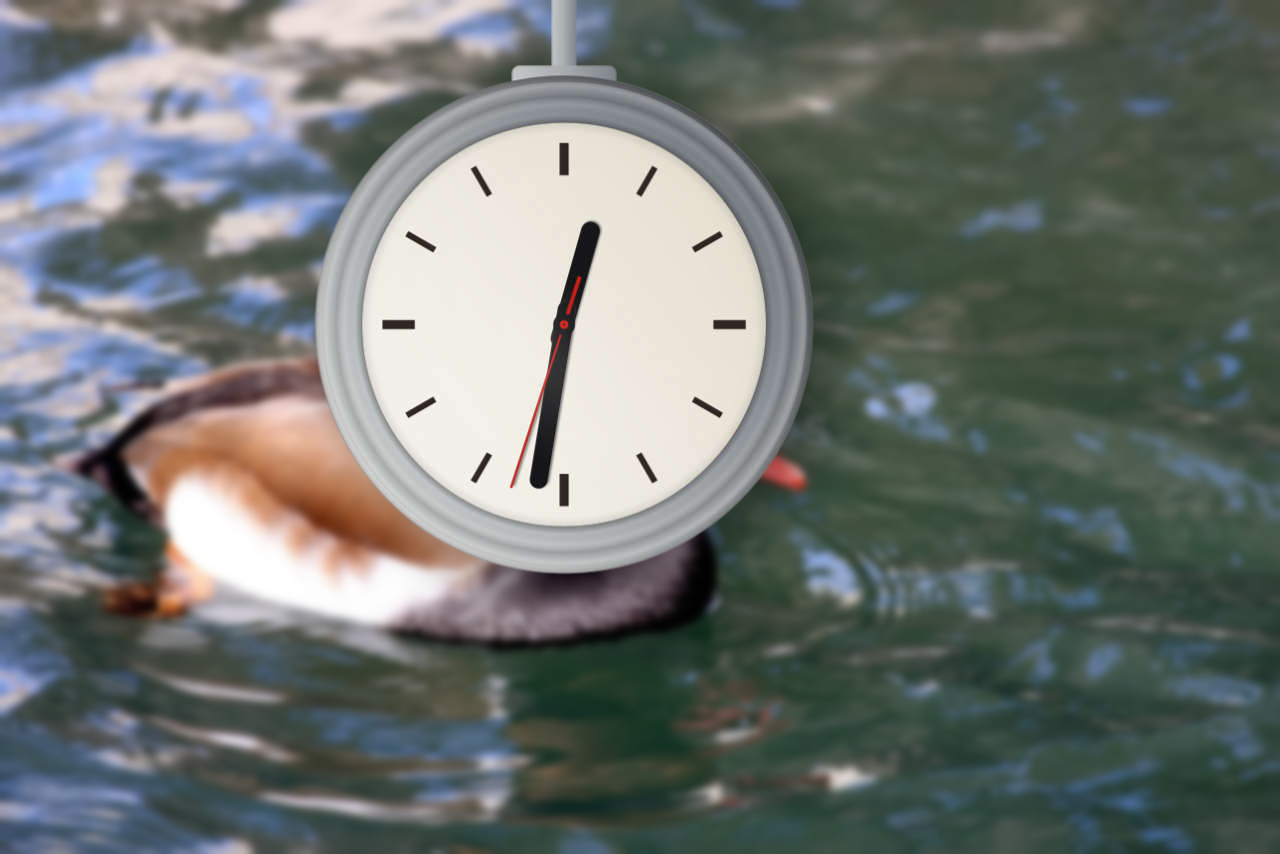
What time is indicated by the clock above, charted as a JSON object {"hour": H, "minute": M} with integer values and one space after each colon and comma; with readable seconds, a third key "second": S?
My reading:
{"hour": 12, "minute": 31, "second": 33}
